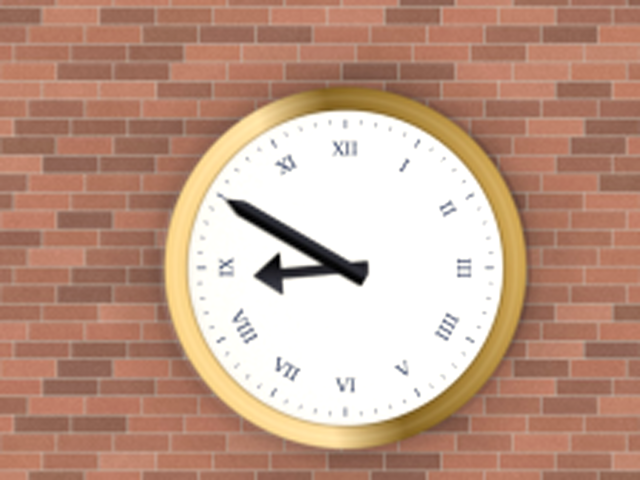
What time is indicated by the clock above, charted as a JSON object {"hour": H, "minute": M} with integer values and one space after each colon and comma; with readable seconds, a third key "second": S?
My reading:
{"hour": 8, "minute": 50}
